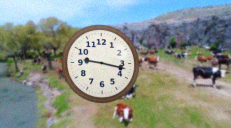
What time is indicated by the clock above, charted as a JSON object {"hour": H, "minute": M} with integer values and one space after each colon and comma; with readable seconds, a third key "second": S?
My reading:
{"hour": 9, "minute": 17}
